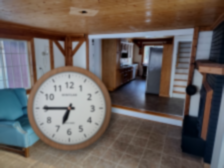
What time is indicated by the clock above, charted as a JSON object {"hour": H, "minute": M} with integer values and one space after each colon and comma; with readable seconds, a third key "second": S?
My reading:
{"hour": 6, "minute": 45}
